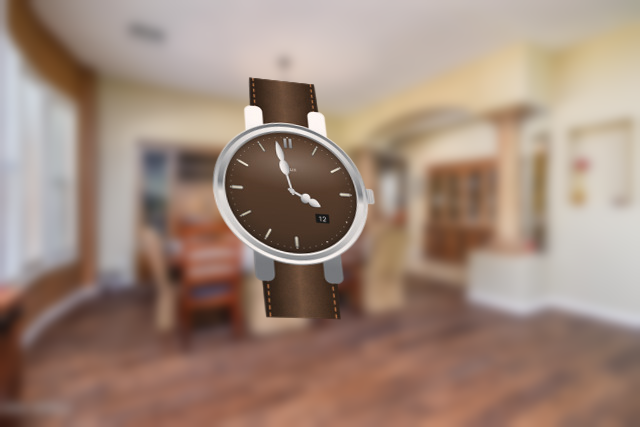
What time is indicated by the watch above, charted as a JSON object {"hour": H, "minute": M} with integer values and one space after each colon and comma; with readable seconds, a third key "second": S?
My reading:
{"hour": 3, "minute": 58}
